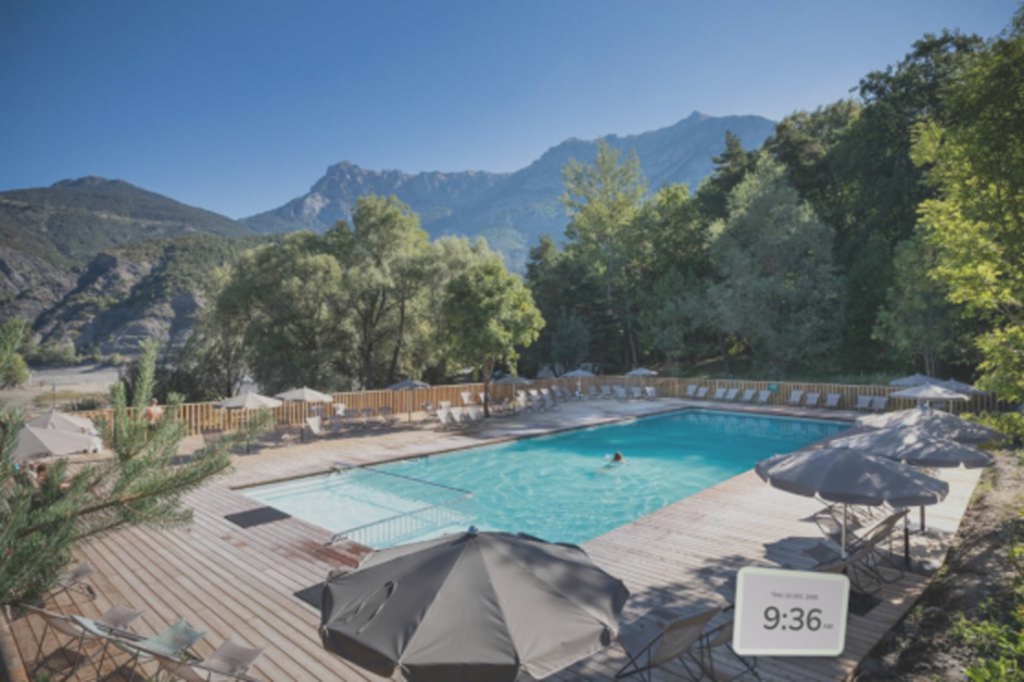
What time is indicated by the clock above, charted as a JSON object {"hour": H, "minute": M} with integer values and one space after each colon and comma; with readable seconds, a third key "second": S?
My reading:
{"hour": 9, "minute": 36}
